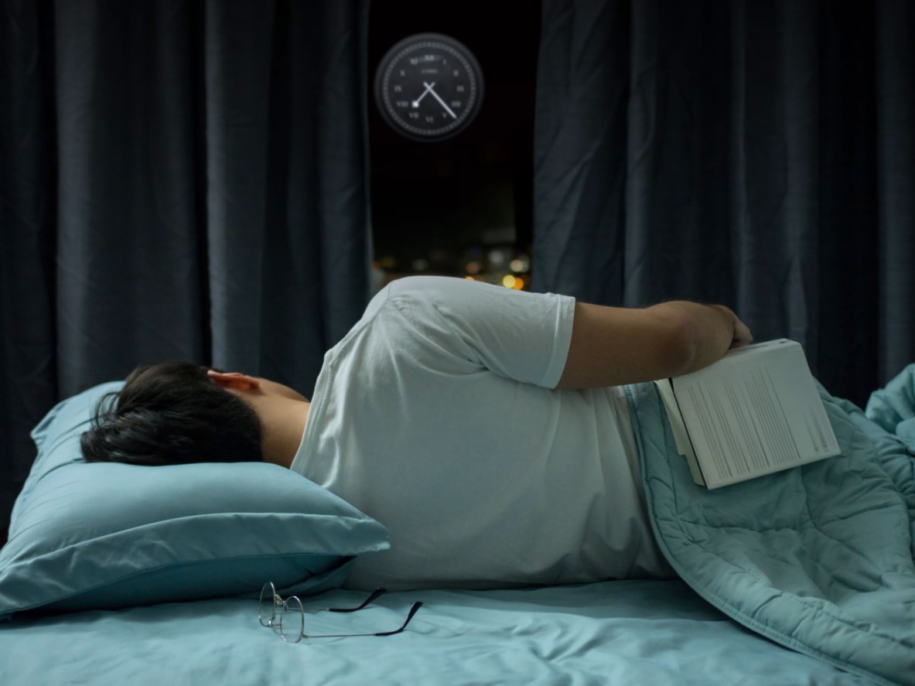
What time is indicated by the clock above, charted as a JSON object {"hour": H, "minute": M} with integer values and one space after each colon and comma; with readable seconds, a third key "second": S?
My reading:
{"hour": 7, "minute": 23}
